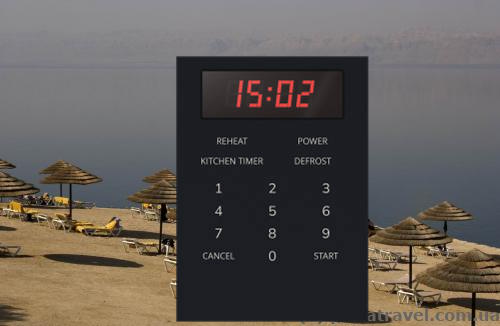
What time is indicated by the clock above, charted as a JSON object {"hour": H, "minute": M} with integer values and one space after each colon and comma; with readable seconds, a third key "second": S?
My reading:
{"hour": 15, "minute": 2}
